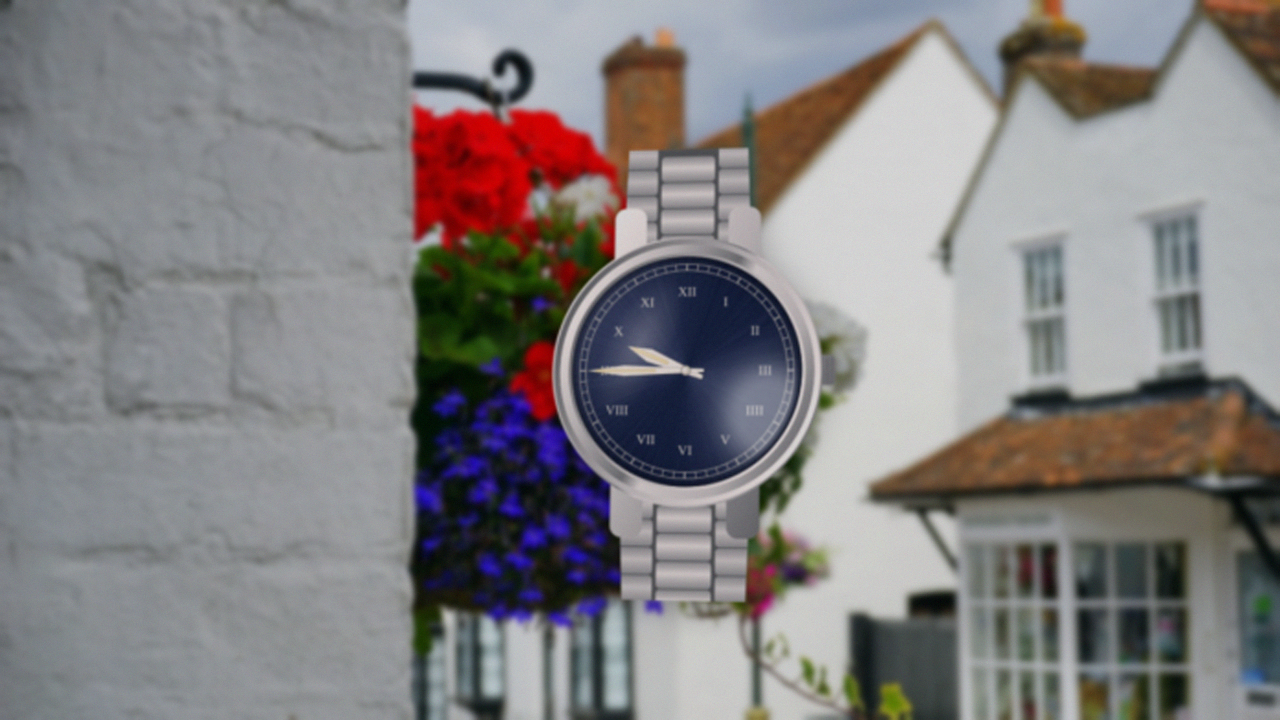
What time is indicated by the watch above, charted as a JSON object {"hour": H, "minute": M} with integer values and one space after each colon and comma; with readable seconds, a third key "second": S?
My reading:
{"hour": 9, "minute": 45}
